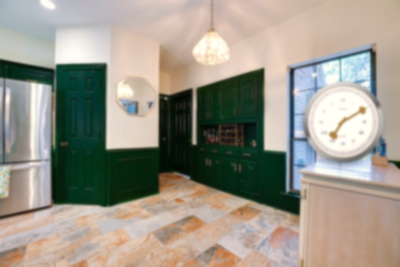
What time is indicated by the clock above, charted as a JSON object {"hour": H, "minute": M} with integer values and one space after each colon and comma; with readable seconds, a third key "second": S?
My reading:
{"hour": 7, "minute": 10}
